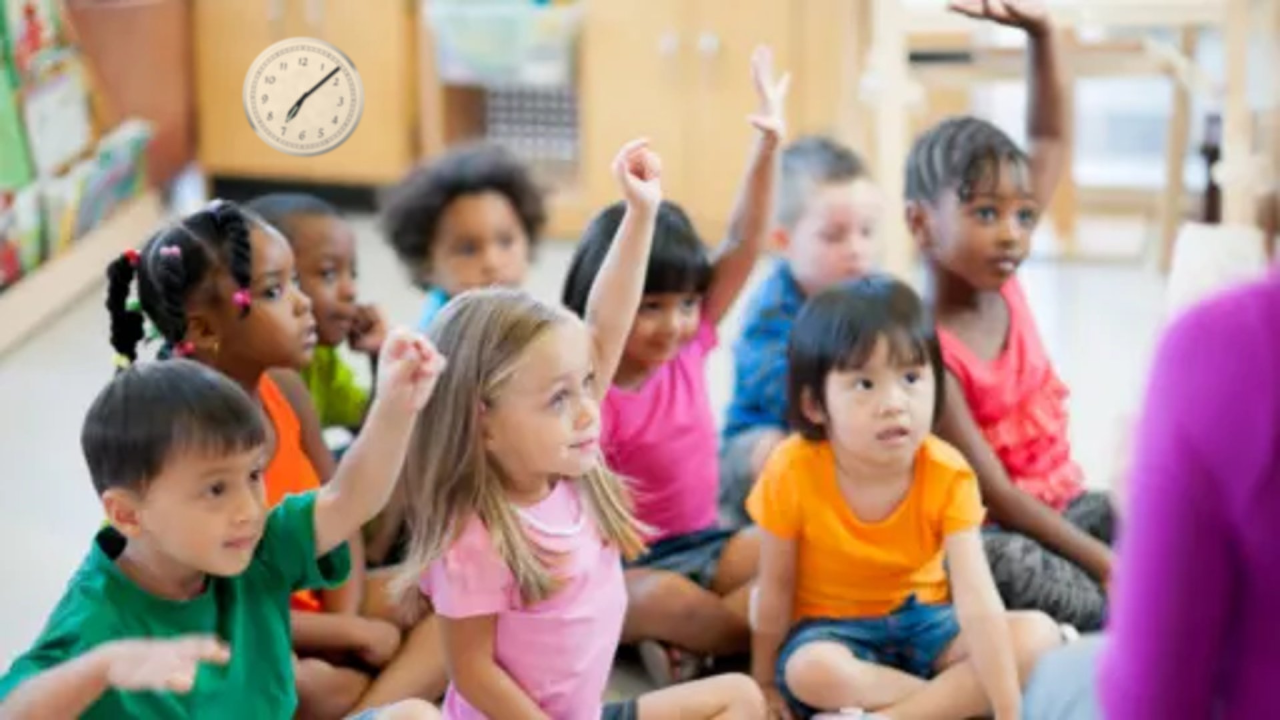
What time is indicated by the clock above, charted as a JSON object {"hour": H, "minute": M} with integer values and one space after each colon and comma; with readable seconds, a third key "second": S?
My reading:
{"hour": 7, "minute": 8}
